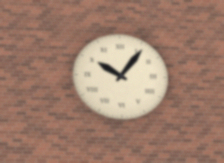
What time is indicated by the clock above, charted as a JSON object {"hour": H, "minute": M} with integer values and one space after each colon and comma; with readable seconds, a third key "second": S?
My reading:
{"hour": 10, "minute": 6}
